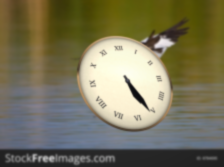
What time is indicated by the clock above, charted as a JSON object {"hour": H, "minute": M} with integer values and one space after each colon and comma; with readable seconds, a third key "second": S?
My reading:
{"hour": 5, "minute": 26}
